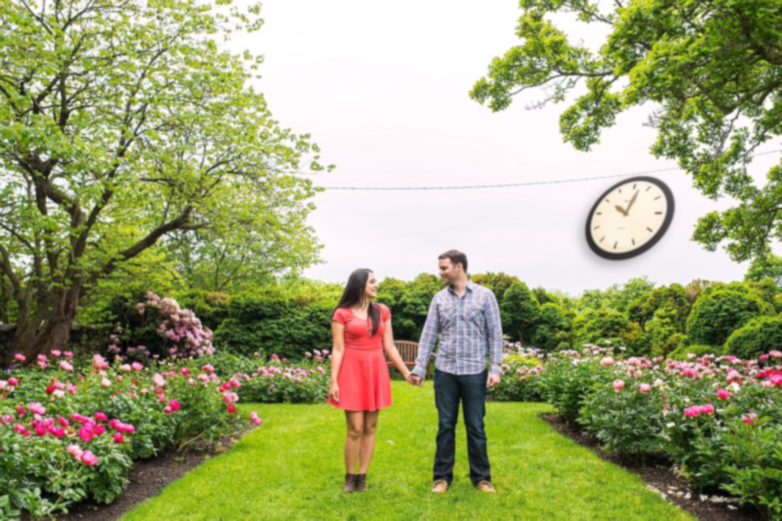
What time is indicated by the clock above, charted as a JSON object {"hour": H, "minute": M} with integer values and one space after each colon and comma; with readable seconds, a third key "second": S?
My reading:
{"hour": 10, "minute": 2}
